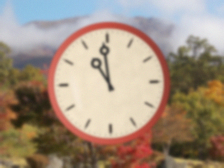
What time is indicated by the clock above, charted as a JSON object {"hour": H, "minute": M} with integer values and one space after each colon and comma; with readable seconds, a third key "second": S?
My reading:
{"hour": 10, "minute": 59}
